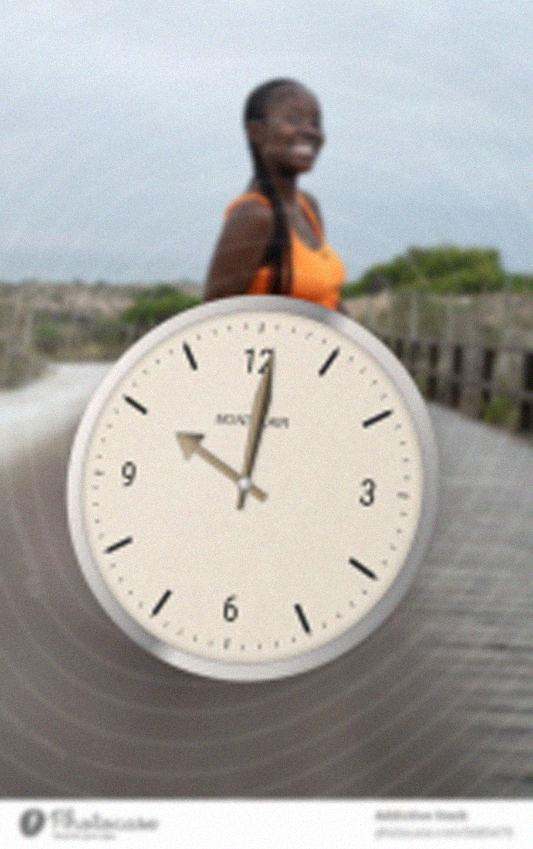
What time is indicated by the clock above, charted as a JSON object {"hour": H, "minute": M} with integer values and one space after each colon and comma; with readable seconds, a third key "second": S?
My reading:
{"hour": 10, "minute": 1}
